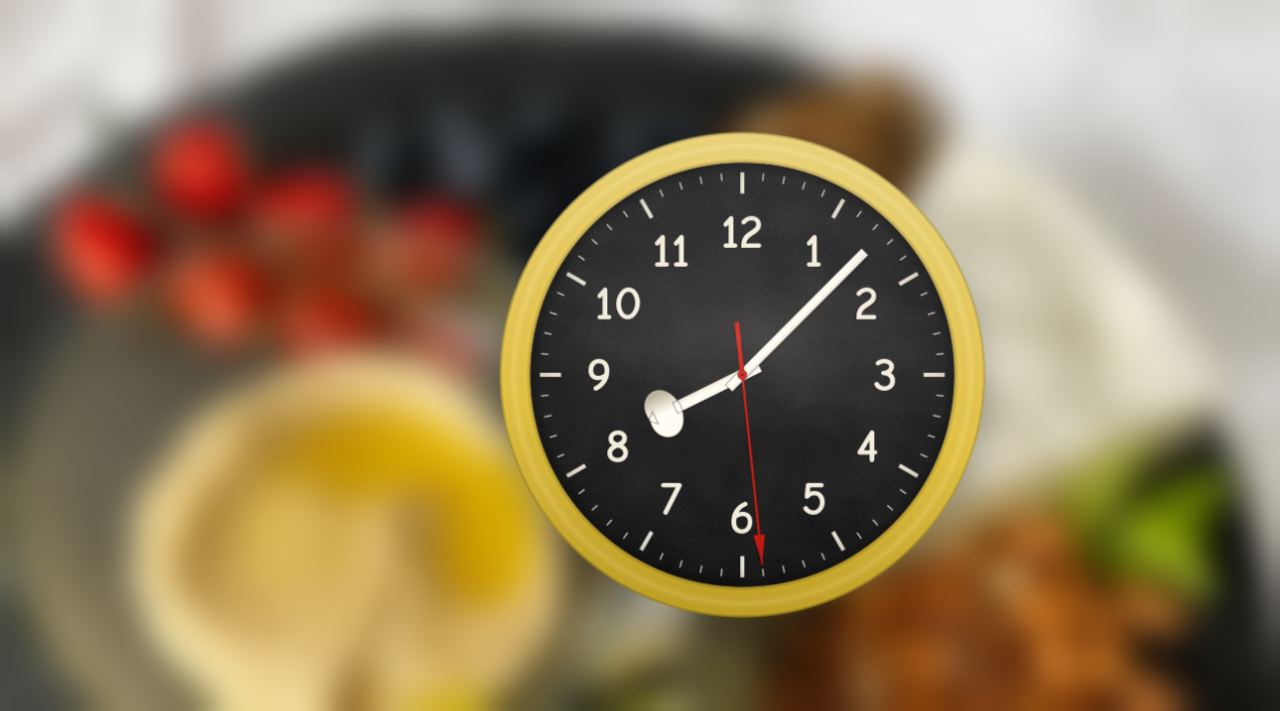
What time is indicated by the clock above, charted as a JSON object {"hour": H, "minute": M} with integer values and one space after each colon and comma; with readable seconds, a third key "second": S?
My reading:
{"hour": 8, "minute": 7, "second": 29}
